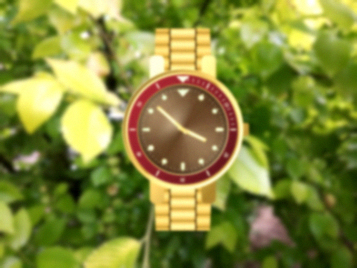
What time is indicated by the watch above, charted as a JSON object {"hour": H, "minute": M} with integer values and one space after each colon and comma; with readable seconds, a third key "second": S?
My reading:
{"hour": 3, "minute": 52}
